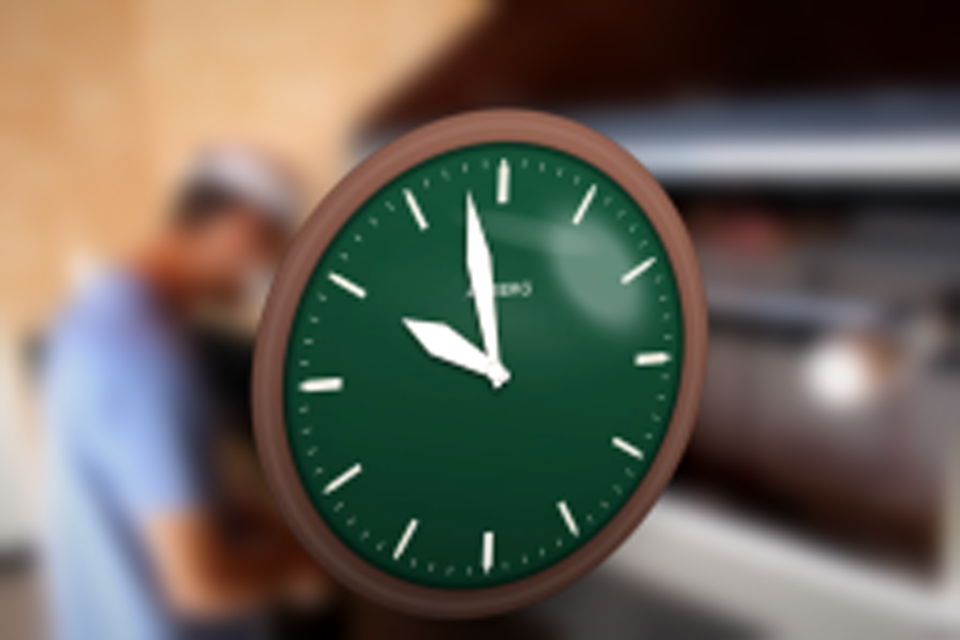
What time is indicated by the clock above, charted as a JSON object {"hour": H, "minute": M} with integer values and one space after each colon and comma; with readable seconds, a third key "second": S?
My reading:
{"hour": 9, "minute": 58}
